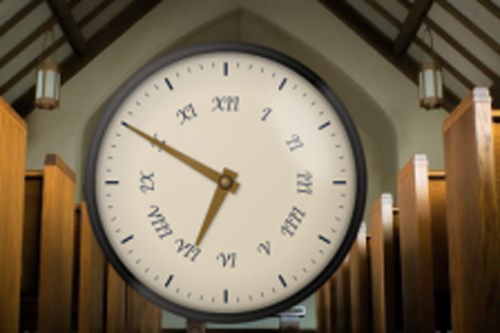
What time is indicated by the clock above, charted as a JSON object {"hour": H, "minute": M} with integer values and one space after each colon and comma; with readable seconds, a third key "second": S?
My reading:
{"hour": 6, "minute": 50}
